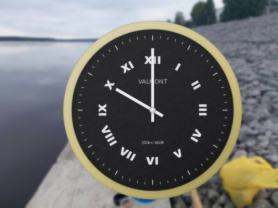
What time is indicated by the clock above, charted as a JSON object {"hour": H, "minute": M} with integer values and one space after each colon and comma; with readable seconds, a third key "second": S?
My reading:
{"hour": 10, "minute": 0}
